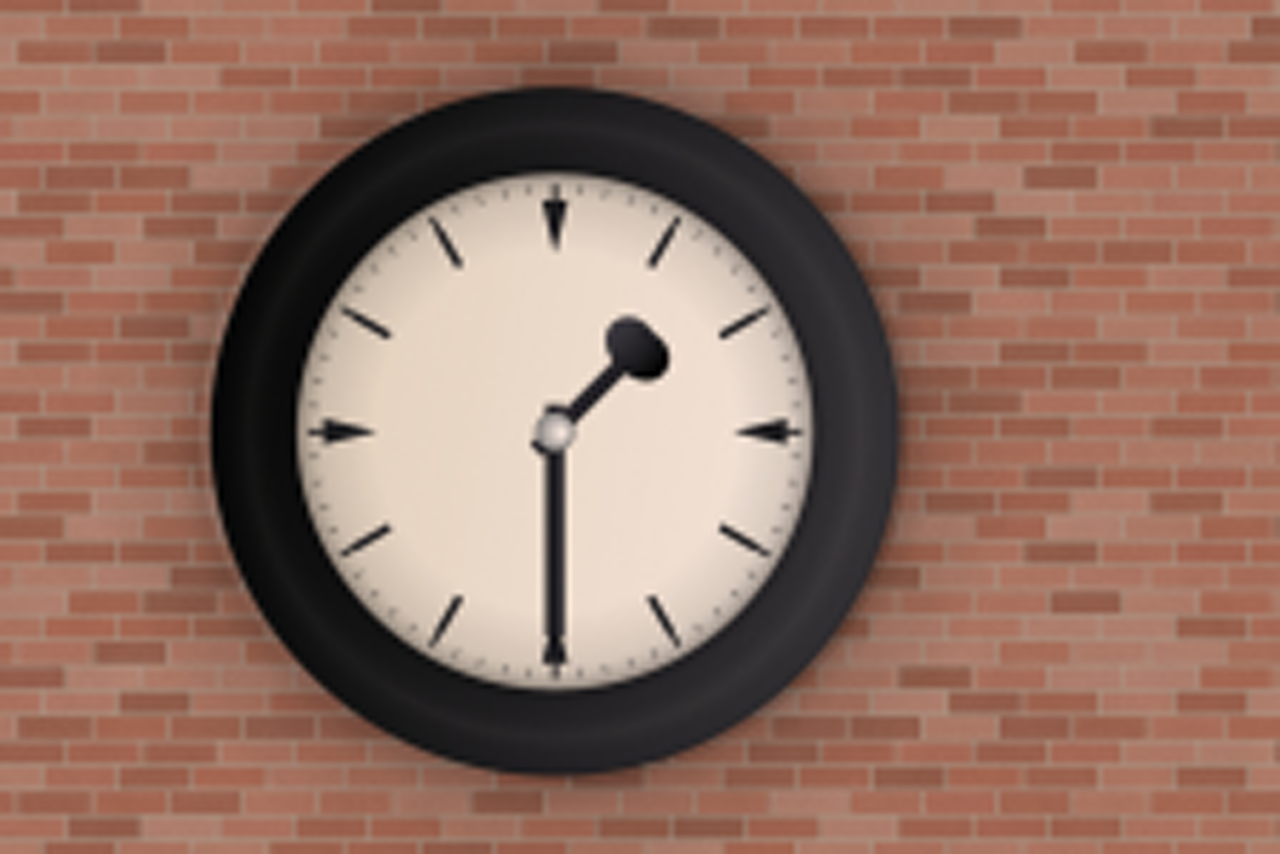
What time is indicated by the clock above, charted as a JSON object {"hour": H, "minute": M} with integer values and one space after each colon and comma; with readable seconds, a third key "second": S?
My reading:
{"hour": 1, "minute": 30}
